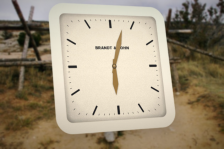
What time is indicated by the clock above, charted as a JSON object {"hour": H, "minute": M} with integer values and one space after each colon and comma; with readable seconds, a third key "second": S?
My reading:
{"hour": 6, "minute": 3}
